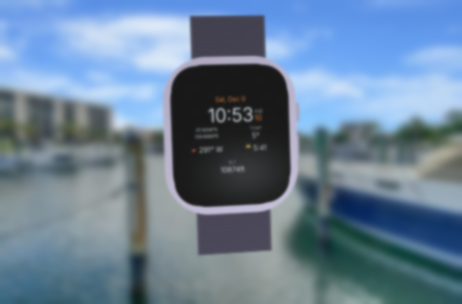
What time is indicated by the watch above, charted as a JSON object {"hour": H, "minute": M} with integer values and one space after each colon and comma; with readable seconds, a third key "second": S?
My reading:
{"hour": 10, "minute": 53}
